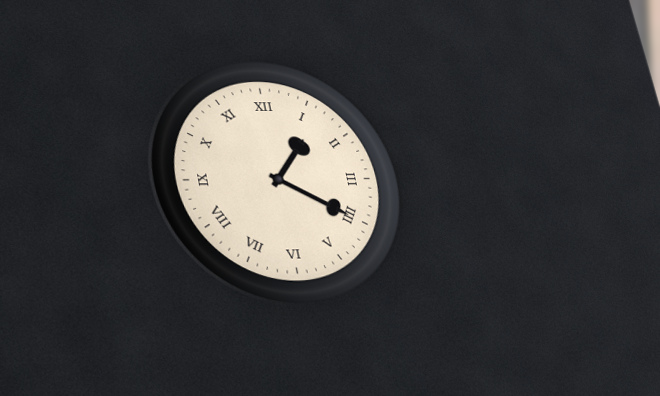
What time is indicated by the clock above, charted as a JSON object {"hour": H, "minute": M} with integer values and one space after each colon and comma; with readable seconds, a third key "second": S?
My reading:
{"hour": 1, "minute": 20}
